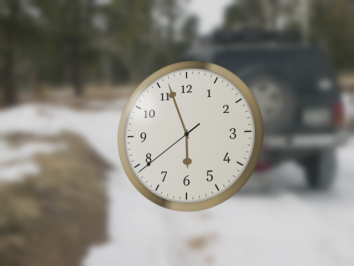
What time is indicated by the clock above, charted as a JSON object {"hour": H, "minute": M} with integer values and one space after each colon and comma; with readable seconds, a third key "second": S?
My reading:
{"hour": 5, "minute": 56, "second": 39}
